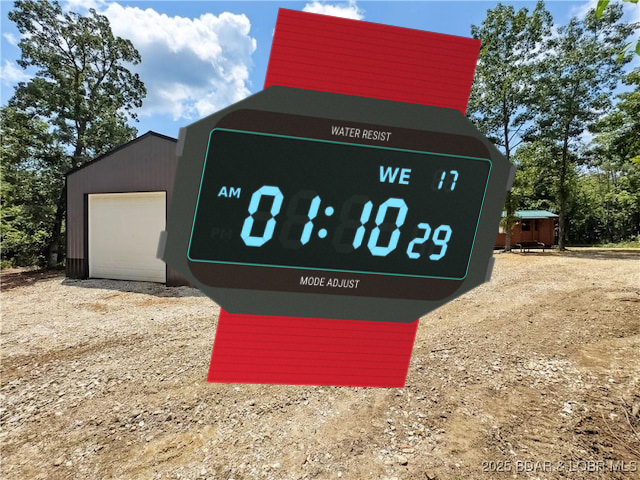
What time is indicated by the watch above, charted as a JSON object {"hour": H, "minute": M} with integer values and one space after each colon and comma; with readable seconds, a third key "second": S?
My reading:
{"hour": 1, "minute": 10, "second": 29}
